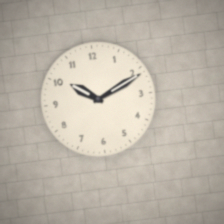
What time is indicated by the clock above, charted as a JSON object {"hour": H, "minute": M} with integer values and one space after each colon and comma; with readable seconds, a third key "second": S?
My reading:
{"hour": 10, "minute": 11}
